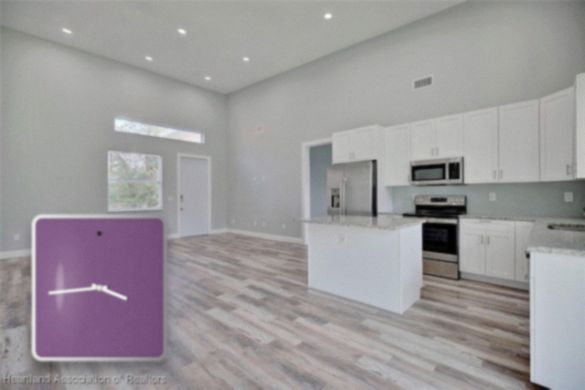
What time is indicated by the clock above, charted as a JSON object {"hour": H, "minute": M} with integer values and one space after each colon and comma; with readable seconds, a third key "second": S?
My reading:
{"hour": 3, "minute": 44}
